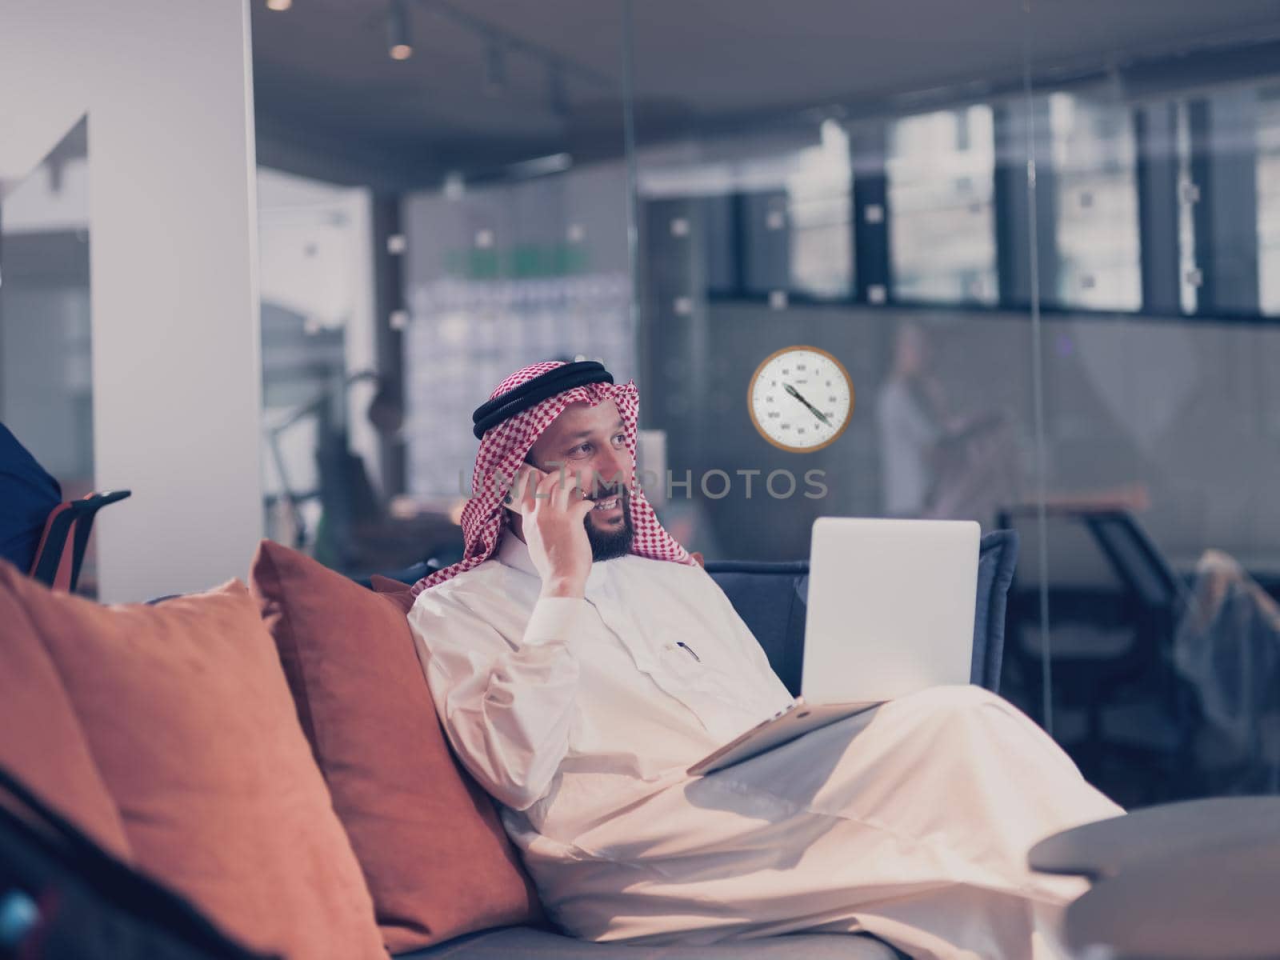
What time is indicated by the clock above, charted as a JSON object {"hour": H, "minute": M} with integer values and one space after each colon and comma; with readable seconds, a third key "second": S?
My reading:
{"hour": 10, "minute": 22}
